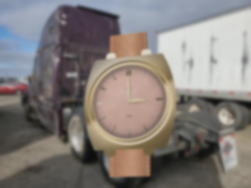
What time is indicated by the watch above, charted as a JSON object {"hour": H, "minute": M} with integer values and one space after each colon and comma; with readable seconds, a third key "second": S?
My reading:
{"hour": 3, "minute": 0}
